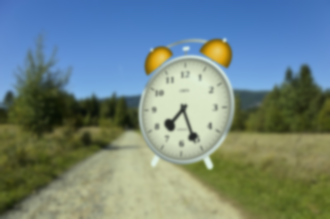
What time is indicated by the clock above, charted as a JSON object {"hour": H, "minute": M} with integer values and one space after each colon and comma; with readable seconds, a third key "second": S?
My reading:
{"hour": 7, "minute": 26}
